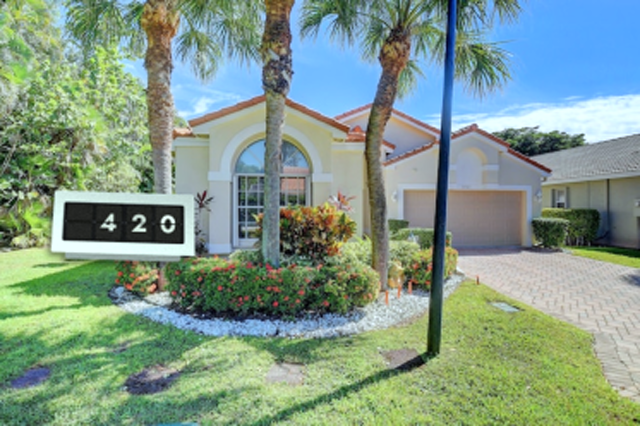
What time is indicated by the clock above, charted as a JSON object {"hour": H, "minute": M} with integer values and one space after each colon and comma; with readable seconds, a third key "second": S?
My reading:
{"hour": 4, "minute": 20}
